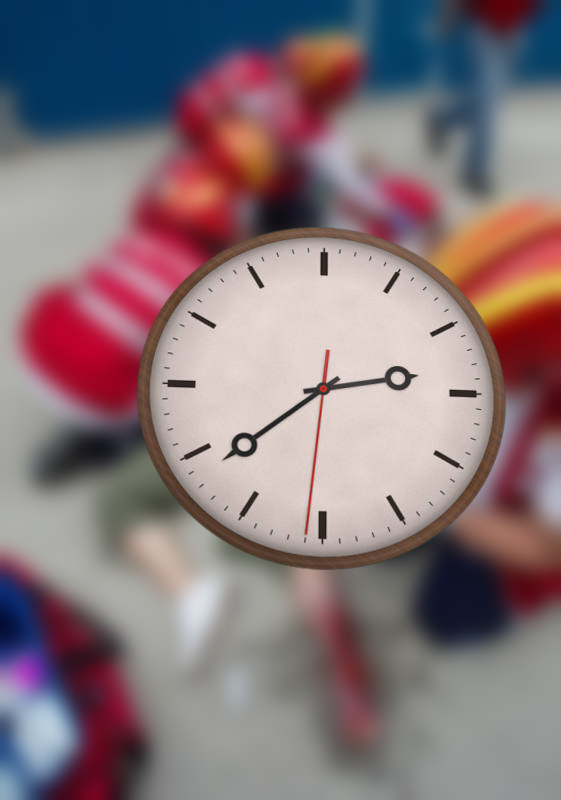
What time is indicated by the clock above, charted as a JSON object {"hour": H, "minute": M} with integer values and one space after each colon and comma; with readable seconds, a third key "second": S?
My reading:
{"hour": 2, "minute": 38, "second": 31}
